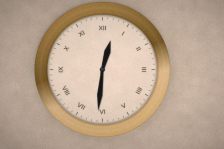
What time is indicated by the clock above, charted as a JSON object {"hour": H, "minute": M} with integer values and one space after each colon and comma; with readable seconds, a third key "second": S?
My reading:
{"hour": 12, "minute": 31}
